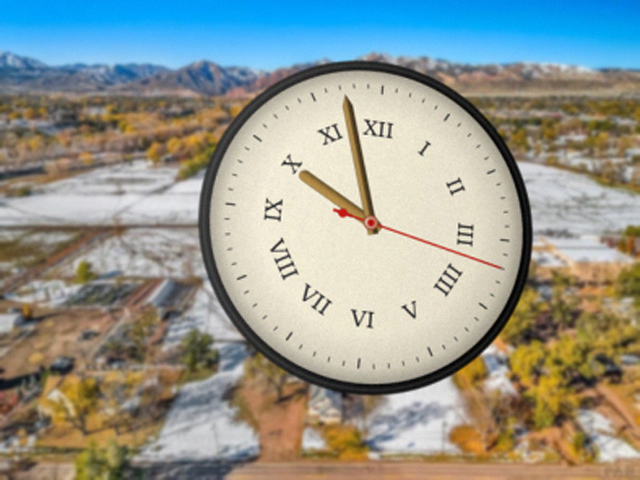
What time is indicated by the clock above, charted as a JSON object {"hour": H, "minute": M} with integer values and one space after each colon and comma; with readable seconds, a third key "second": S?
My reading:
{"hour": 9, "minute": 57, "second": 17}
